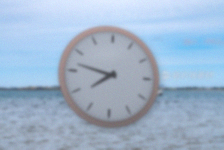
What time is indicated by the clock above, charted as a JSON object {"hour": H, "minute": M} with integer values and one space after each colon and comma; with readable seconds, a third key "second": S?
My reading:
{"hour": 7, "minute": 47}
